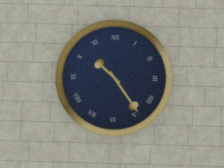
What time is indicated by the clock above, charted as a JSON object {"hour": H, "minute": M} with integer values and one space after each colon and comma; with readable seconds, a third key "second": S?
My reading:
{"hour": 10, "minute": 24}
